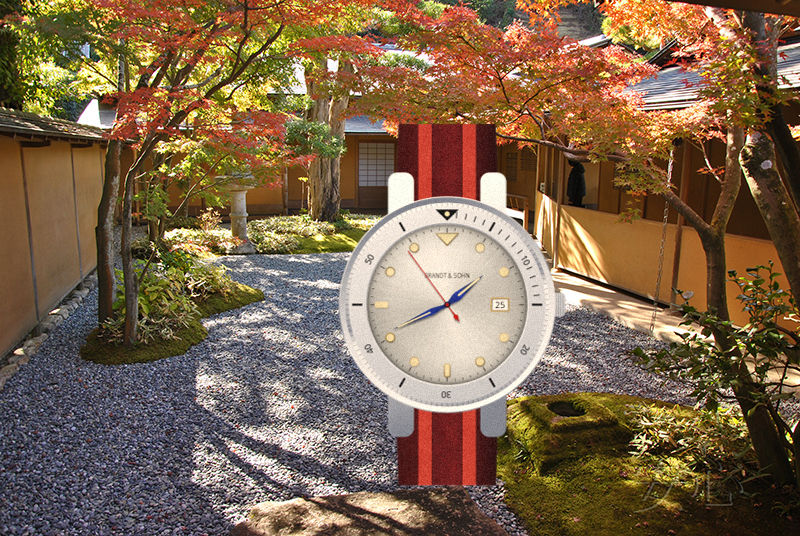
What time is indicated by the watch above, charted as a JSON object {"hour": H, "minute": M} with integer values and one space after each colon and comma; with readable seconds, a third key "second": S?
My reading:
{"hour": 1, "minute": 40, "second": 54}
